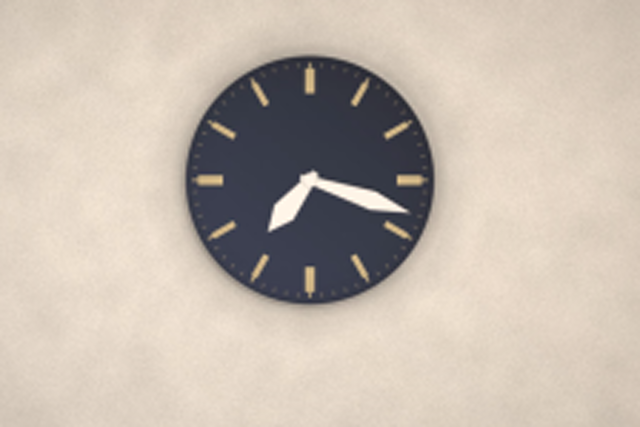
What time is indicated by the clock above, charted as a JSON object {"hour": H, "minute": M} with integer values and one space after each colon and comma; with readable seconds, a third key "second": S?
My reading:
{"hour": 7, "minute": 18}
